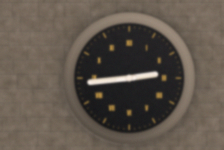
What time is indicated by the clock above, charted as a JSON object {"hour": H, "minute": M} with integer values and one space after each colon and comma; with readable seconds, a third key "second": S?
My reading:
{"hour": 2, "minute": 44}
